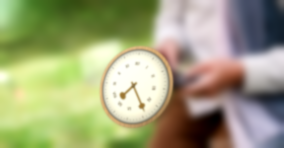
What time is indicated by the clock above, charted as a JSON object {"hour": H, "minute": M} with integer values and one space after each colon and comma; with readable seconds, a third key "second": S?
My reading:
{"hour": 7, "minute": 24}
